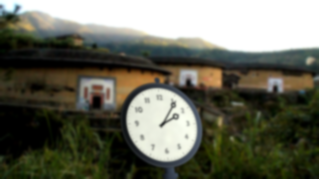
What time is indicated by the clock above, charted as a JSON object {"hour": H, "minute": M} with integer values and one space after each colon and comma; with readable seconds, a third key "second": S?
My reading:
{"hour": 2, "minute": 6}
